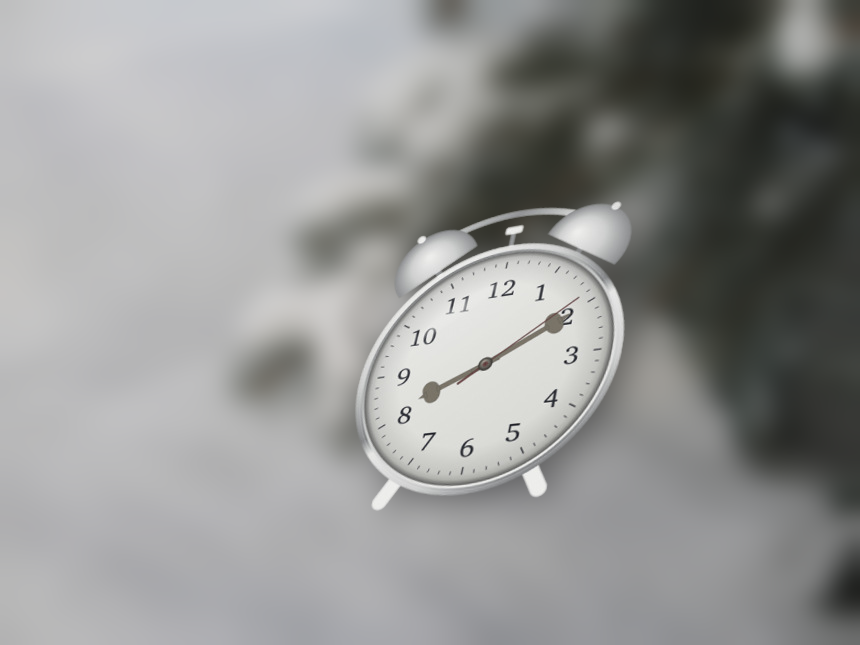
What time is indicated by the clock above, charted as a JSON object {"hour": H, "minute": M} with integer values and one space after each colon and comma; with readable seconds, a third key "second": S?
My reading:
{"hour": 8, "minute": 10, "second": 9}
